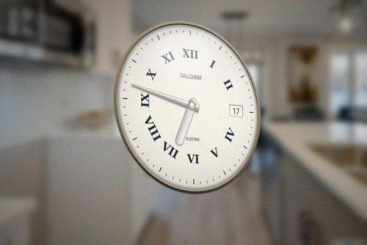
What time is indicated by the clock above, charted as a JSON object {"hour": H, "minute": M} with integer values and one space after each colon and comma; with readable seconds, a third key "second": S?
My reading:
{"hour": 6, "minute": 47}
